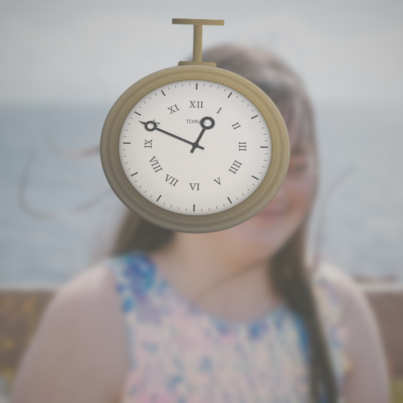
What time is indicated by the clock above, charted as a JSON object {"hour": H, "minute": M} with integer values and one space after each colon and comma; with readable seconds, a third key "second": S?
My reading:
{"hour": 12, "minute": 49}
